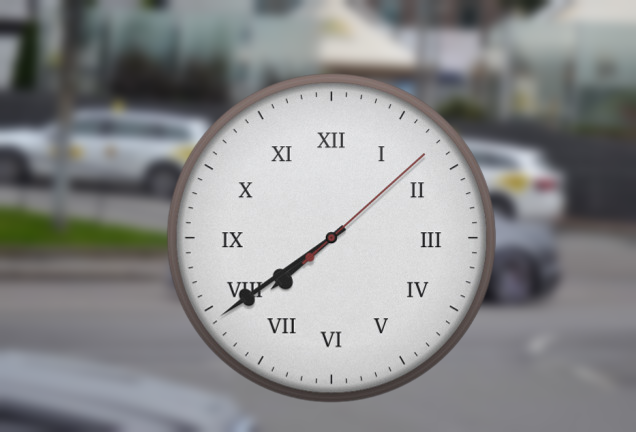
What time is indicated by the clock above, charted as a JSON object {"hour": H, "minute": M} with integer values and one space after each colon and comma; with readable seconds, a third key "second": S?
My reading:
{"hour": 7, "minute": 39, "second": 8}
